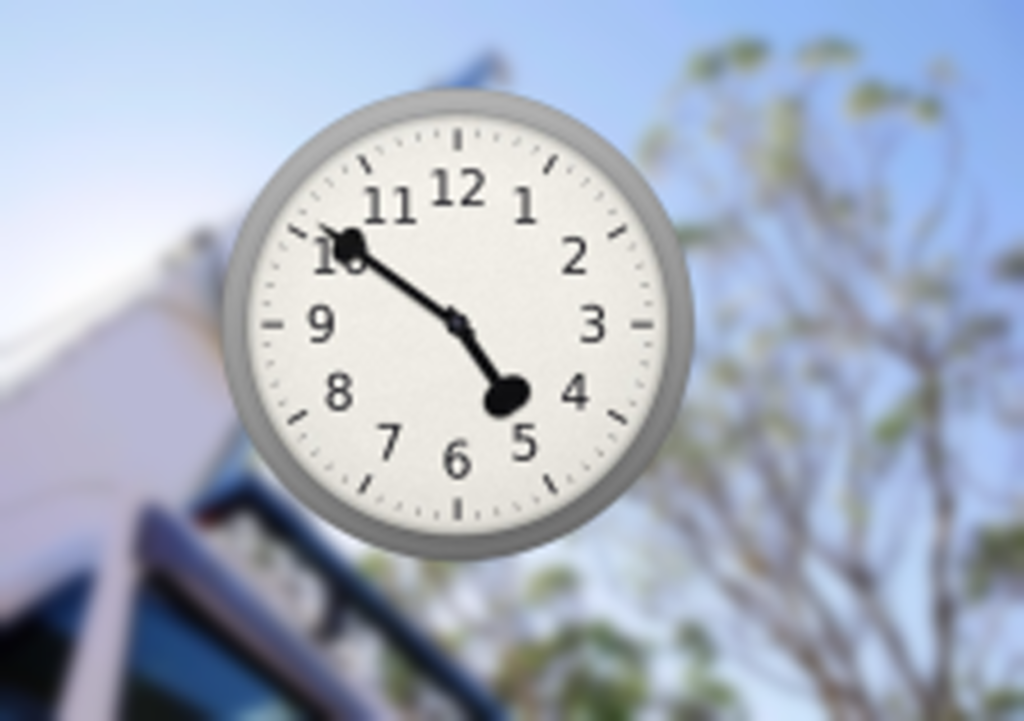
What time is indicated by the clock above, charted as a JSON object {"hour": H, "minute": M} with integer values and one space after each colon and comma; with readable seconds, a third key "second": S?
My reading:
{"hour": 4, "minute": 51}
